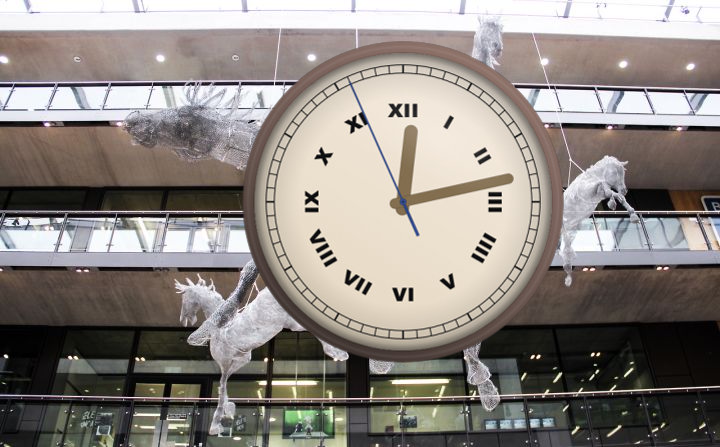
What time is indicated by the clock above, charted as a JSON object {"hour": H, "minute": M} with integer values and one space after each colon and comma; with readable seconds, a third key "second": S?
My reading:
{"hour": 12, "minute": 12, "second": 56}
